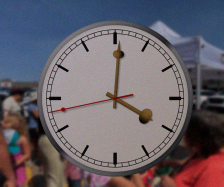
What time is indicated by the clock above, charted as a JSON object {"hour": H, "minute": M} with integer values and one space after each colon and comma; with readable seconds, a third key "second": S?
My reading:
{"hour": 4, "minute": 0, "second": 43}
